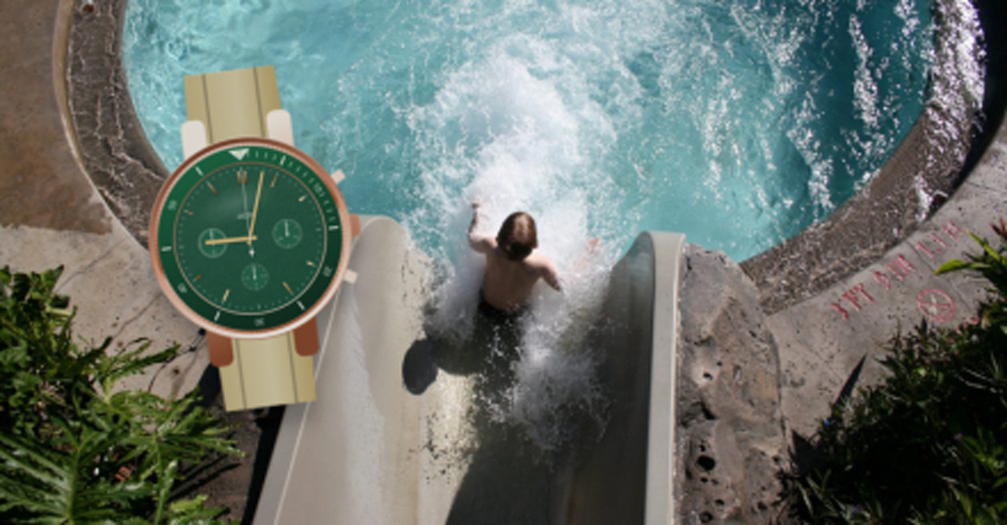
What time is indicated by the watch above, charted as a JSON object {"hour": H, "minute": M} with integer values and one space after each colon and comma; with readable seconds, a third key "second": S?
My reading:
{"hour": 9, "minute": 3}
